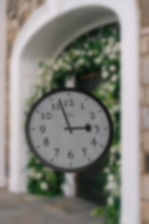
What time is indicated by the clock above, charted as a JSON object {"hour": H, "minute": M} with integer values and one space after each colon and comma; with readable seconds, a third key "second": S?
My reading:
{"hour": 2, "minute": 57}
